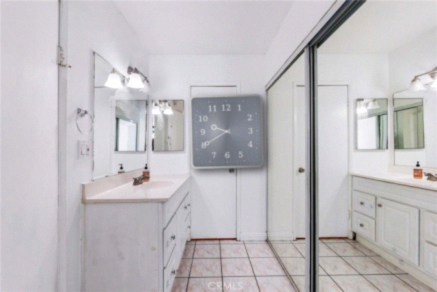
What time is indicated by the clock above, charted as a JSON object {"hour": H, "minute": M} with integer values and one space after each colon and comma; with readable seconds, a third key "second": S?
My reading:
{"hour": 9, "minute": 40}
